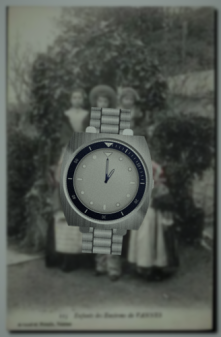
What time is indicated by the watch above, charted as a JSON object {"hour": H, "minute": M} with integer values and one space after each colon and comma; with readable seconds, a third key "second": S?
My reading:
{"hour": 1, "minute": 0}
